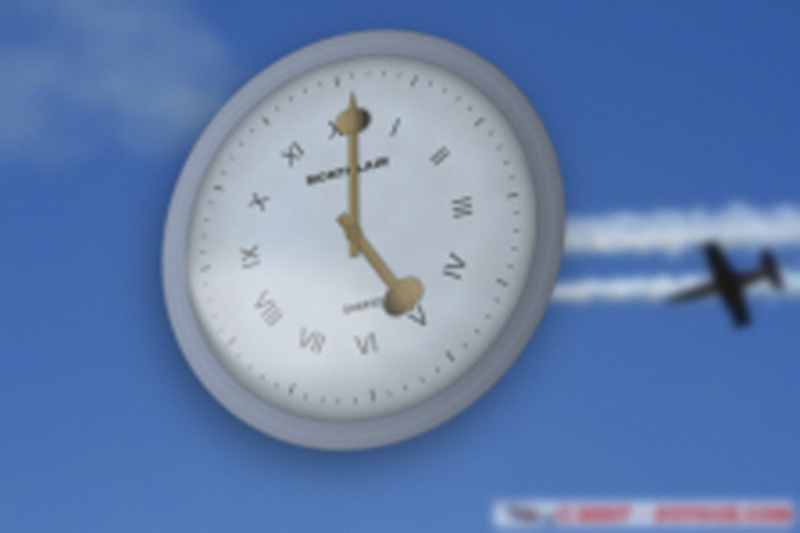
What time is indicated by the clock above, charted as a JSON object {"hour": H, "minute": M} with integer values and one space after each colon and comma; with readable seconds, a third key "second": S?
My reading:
{"hour": 5, "minute": 1}
